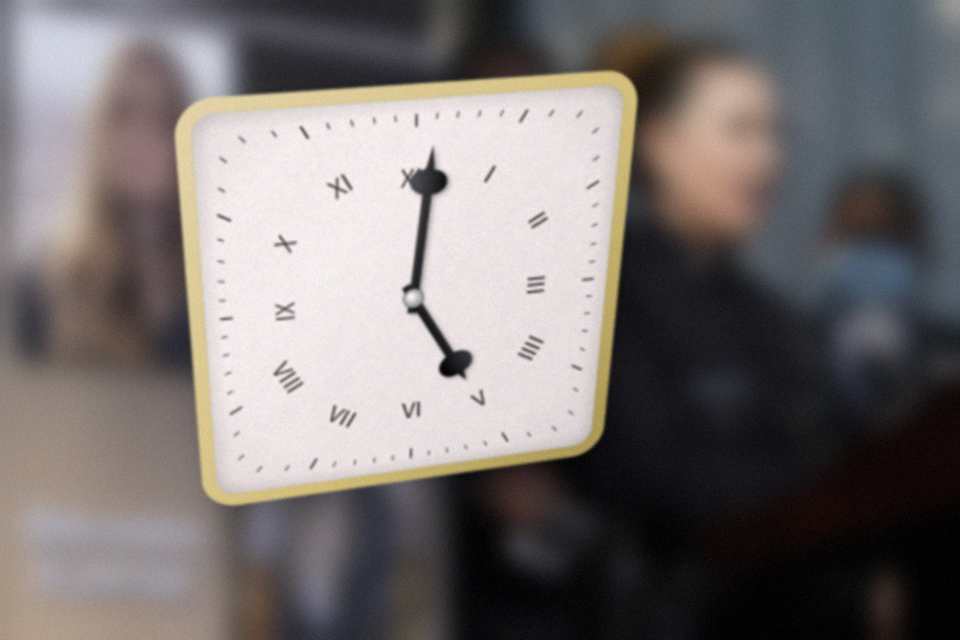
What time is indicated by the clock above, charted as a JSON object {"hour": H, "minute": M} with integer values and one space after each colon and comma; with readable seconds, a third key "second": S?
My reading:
{"hour": 5, "minute": 1}
